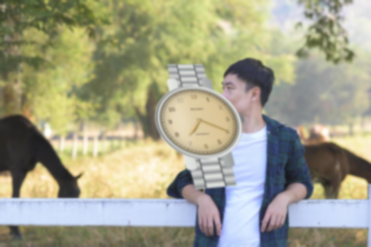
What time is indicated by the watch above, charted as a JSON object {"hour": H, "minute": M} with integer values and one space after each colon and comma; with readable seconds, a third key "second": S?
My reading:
{"hour": 7, "minute": 20}
